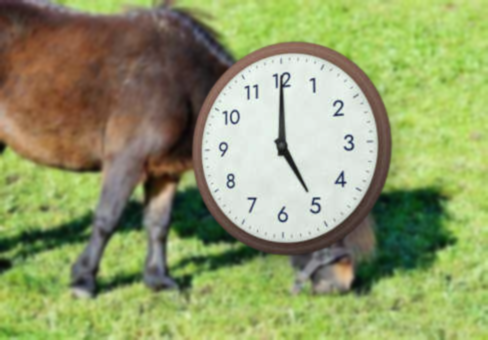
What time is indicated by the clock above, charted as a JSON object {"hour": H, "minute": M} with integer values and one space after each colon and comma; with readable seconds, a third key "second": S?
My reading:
{"hour": 5, "minute": 0}
